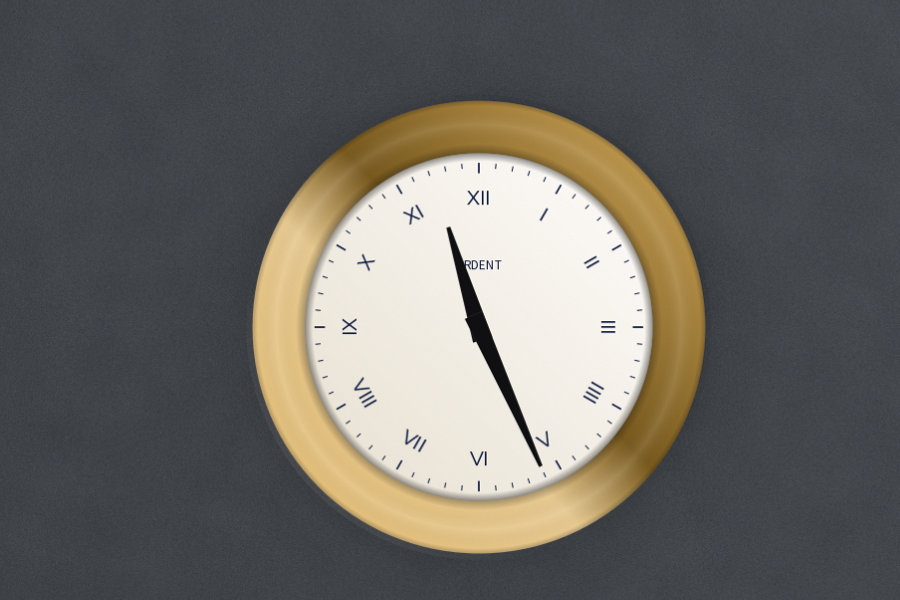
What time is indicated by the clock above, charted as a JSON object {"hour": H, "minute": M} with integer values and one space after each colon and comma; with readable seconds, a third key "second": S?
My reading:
{"hour": 11, "minute": 26}
